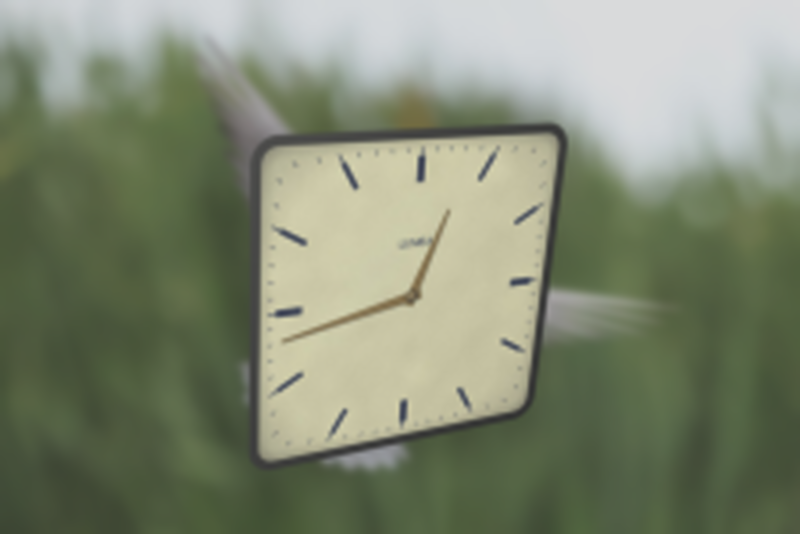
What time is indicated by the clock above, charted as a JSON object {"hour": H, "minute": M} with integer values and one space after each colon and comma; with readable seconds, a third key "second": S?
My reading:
{"hour": 12, "minute": 43}
